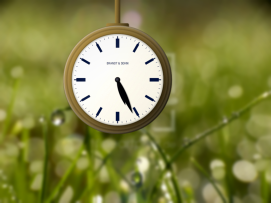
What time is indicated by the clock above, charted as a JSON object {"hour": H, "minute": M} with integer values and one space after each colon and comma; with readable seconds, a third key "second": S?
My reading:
{"hour": 5, "minute": 26}
